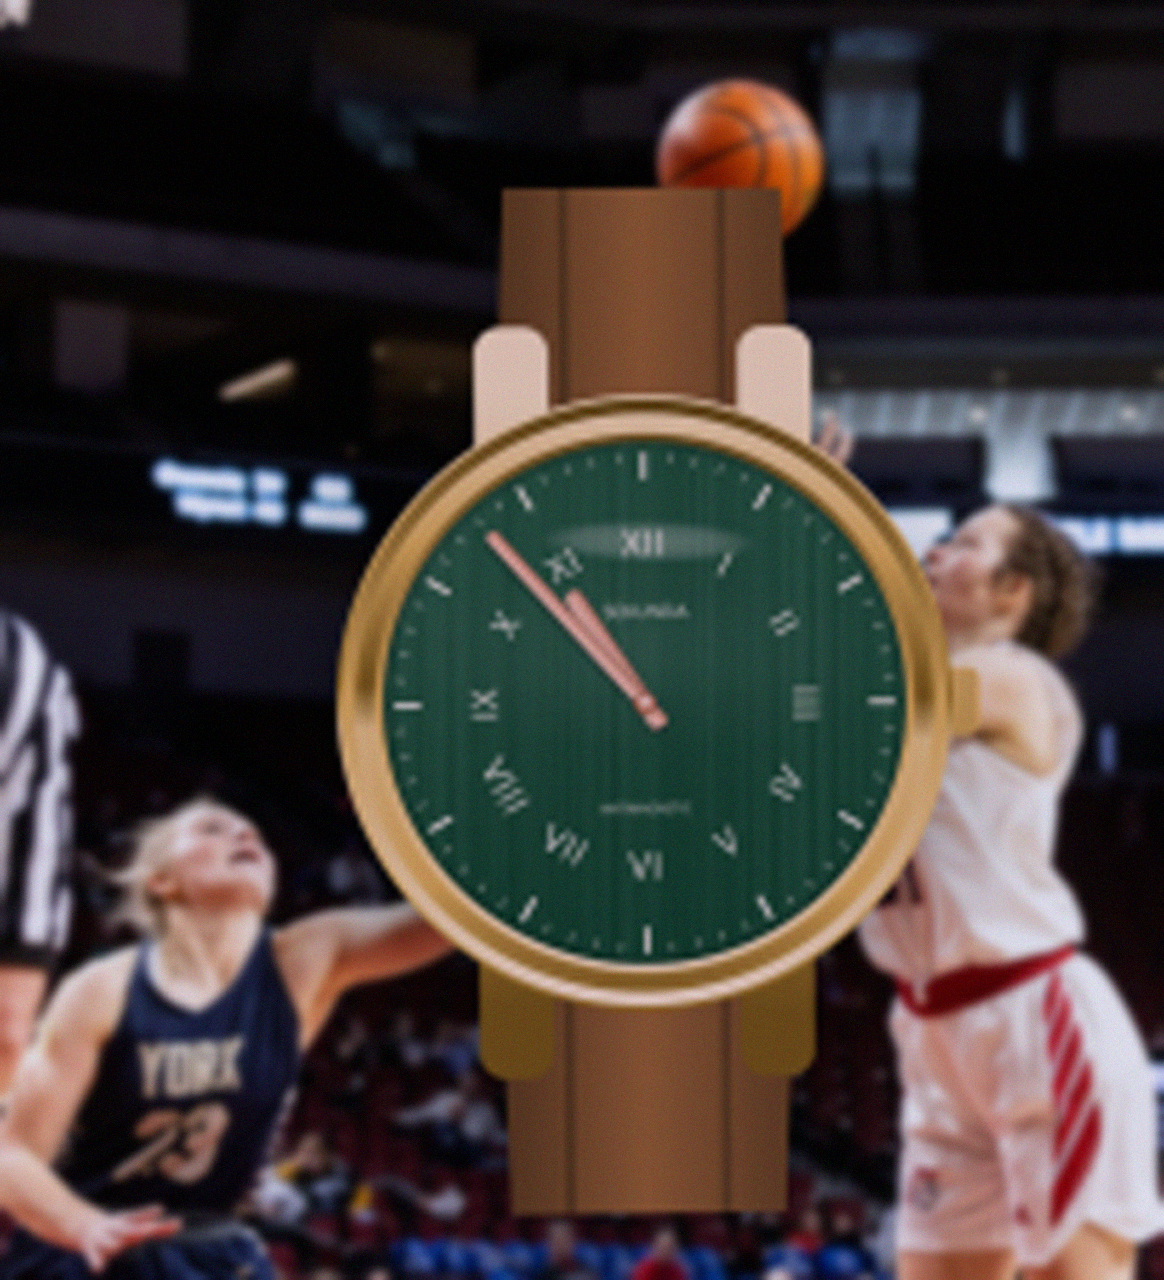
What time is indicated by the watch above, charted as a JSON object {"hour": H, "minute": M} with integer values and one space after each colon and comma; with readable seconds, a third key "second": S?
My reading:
{"hour": 10, "minute": 53}
